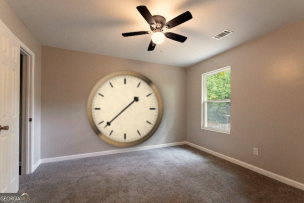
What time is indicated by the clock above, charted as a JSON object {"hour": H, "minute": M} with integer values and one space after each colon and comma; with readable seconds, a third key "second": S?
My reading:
{"hour": 1, "minute": 38}
